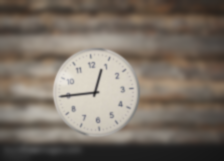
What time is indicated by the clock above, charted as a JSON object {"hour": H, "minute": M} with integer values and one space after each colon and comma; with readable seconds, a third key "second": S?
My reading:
{"hour": 12, "minute": 45}
